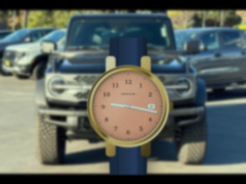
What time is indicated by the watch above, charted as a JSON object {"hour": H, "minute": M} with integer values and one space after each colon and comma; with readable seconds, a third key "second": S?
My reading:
{"hour": 9, "minute": 17}
